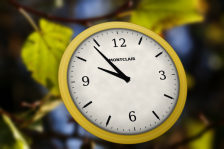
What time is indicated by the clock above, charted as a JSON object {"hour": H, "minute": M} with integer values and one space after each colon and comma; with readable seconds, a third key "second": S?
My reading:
{"hour": 9, "minute": 54}
